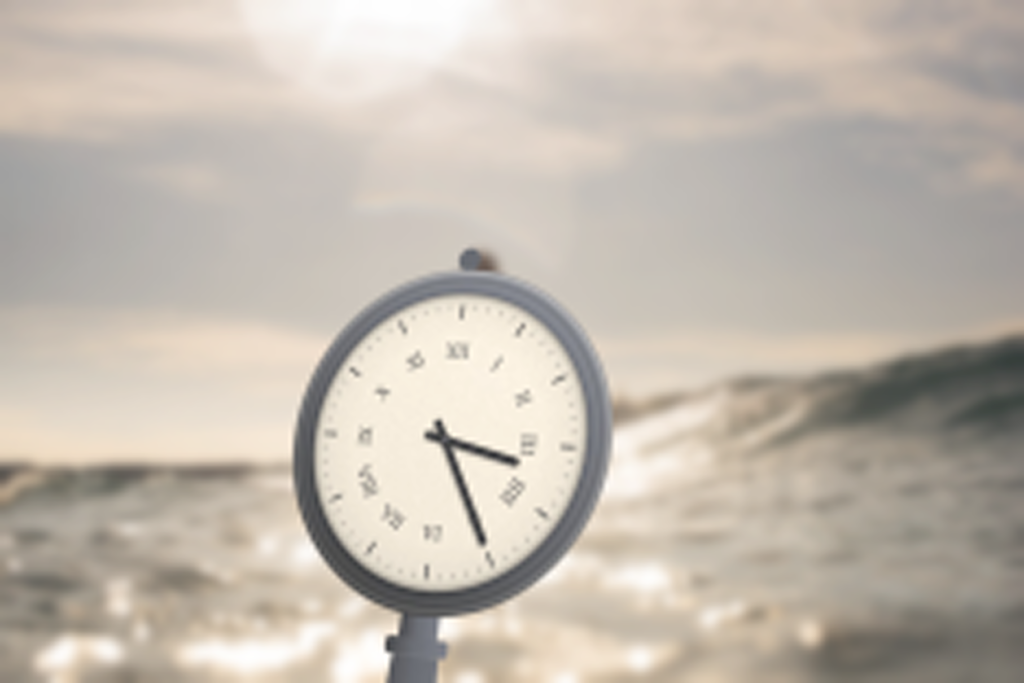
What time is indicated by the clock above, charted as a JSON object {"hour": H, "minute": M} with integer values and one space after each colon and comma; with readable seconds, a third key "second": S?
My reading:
{"hour": 3, "minute": 25}
